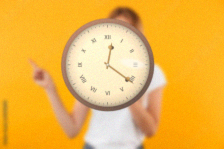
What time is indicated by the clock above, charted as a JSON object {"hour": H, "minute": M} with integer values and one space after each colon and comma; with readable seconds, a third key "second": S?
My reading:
{"hour": 12, "minute": 21}
